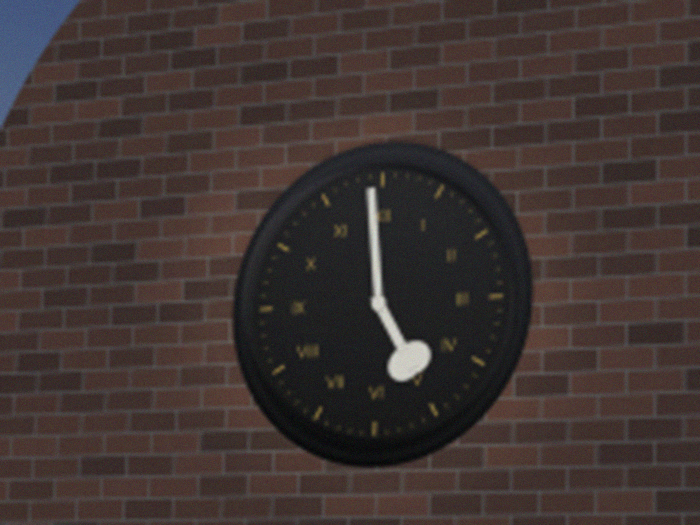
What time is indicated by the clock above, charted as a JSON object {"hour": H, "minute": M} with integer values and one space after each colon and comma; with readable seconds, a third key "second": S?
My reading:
{"hour": 4, "minute": 59}
